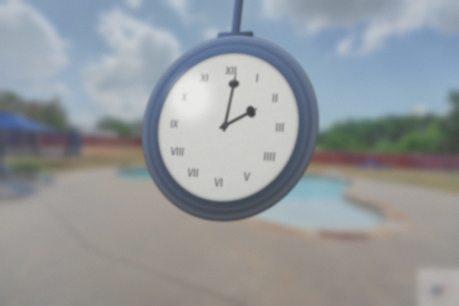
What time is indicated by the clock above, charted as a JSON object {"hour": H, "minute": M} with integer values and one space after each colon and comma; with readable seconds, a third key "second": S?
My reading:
{"hour": 2, "minute": 1}
